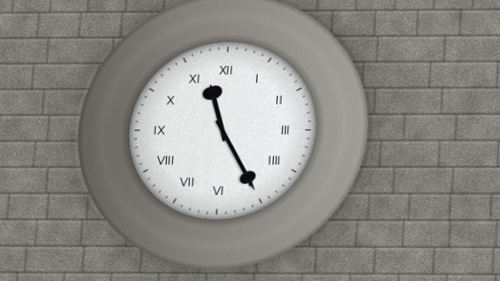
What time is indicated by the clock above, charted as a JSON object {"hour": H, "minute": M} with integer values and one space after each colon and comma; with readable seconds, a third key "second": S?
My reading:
{"hour": 11, "minute": 25}
